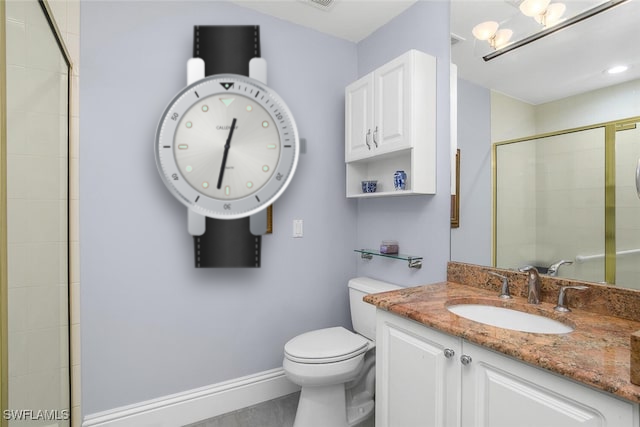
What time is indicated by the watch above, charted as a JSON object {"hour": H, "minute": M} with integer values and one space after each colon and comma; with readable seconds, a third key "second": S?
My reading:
{"hour": 12, "minute": 32}
